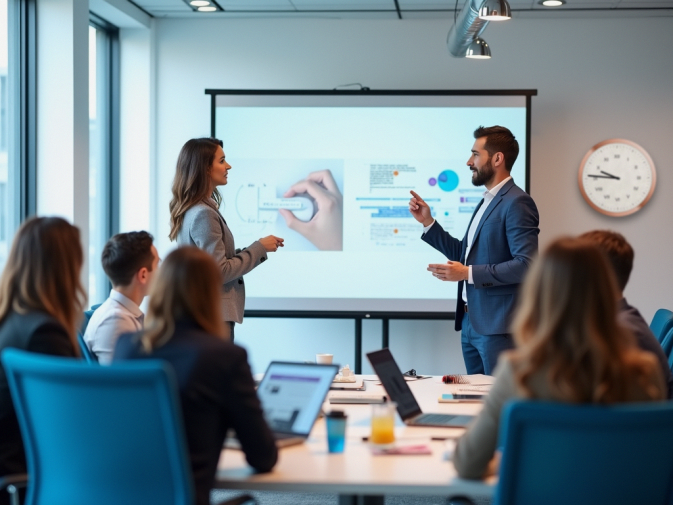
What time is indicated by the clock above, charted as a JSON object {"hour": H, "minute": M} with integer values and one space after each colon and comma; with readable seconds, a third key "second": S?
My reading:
{"hour": 9, "minute": 46}
